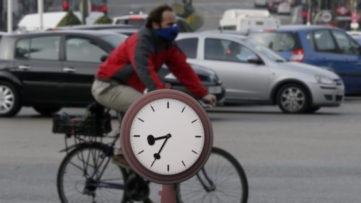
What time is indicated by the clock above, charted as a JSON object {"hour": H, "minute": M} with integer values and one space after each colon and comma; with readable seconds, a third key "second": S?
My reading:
{"hour": 8, "minute": 35}
